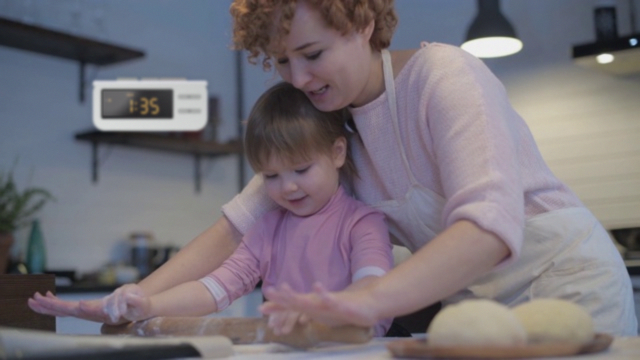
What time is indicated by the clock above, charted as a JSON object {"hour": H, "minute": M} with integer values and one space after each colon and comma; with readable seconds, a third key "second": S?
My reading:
{"hour": 1, "minute": 35}
